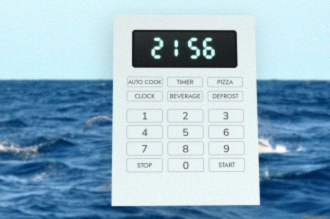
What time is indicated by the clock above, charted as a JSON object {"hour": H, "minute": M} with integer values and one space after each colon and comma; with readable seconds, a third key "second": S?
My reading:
{"hour": 21, "minute": 56}
